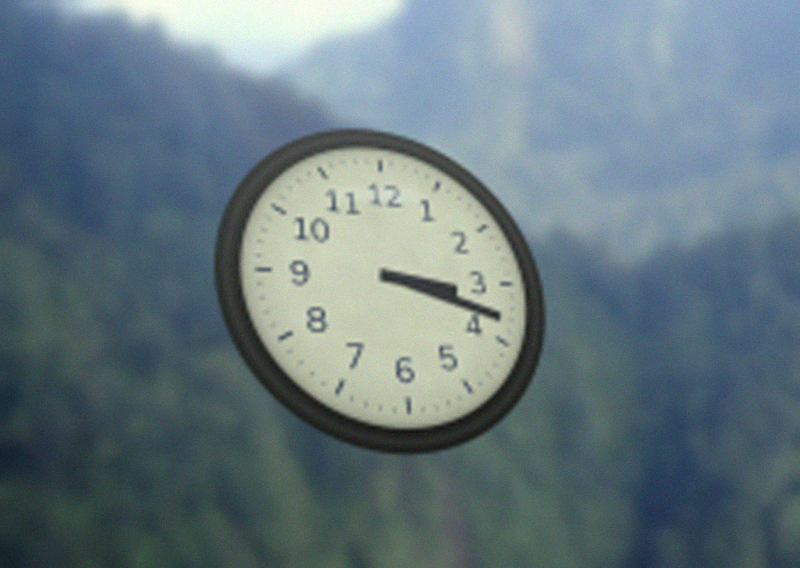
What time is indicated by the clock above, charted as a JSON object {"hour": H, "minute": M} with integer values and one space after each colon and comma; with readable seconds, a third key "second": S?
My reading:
{"hour": 3, "minute": 18}
